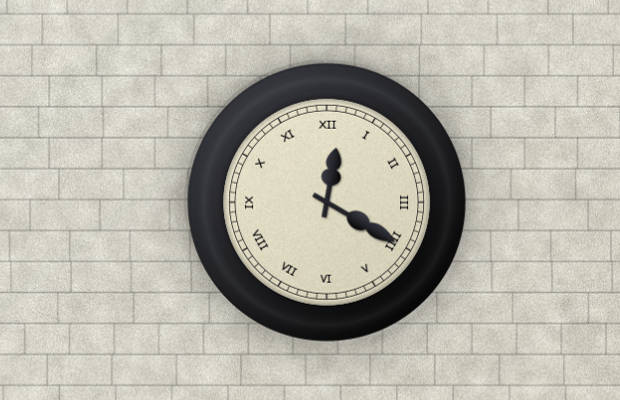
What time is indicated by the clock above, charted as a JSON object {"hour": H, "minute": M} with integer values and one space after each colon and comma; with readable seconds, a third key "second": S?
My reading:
{"hour": 12, "minute": 20}
